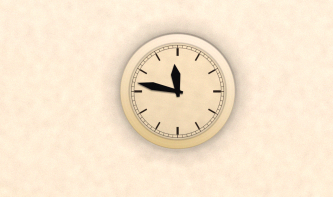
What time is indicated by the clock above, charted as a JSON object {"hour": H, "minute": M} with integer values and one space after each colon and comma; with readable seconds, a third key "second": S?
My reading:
{"hour": 11, "minute": 47}
